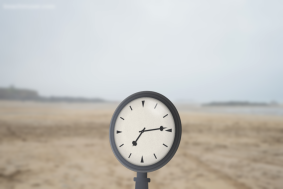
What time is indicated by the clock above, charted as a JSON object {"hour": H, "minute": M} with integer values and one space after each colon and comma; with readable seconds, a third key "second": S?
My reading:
{"hour": 7, "minute": 14}
